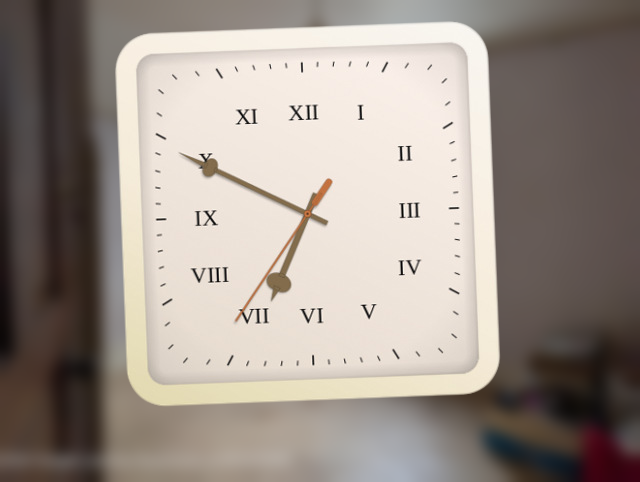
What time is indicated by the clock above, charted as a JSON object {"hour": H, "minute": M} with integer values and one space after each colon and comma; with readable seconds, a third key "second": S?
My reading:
{"hour": 6, "minute": 49, "second": 36}
